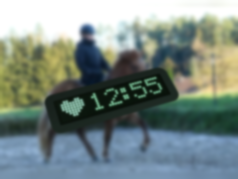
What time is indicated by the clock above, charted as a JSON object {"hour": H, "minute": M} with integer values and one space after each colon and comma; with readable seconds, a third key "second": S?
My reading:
{"hour": 12, "minute": 55}
